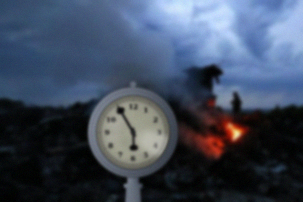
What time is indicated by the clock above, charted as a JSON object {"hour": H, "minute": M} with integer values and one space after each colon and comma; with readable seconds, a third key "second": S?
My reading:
{"hour": 5, "minute": 55}
